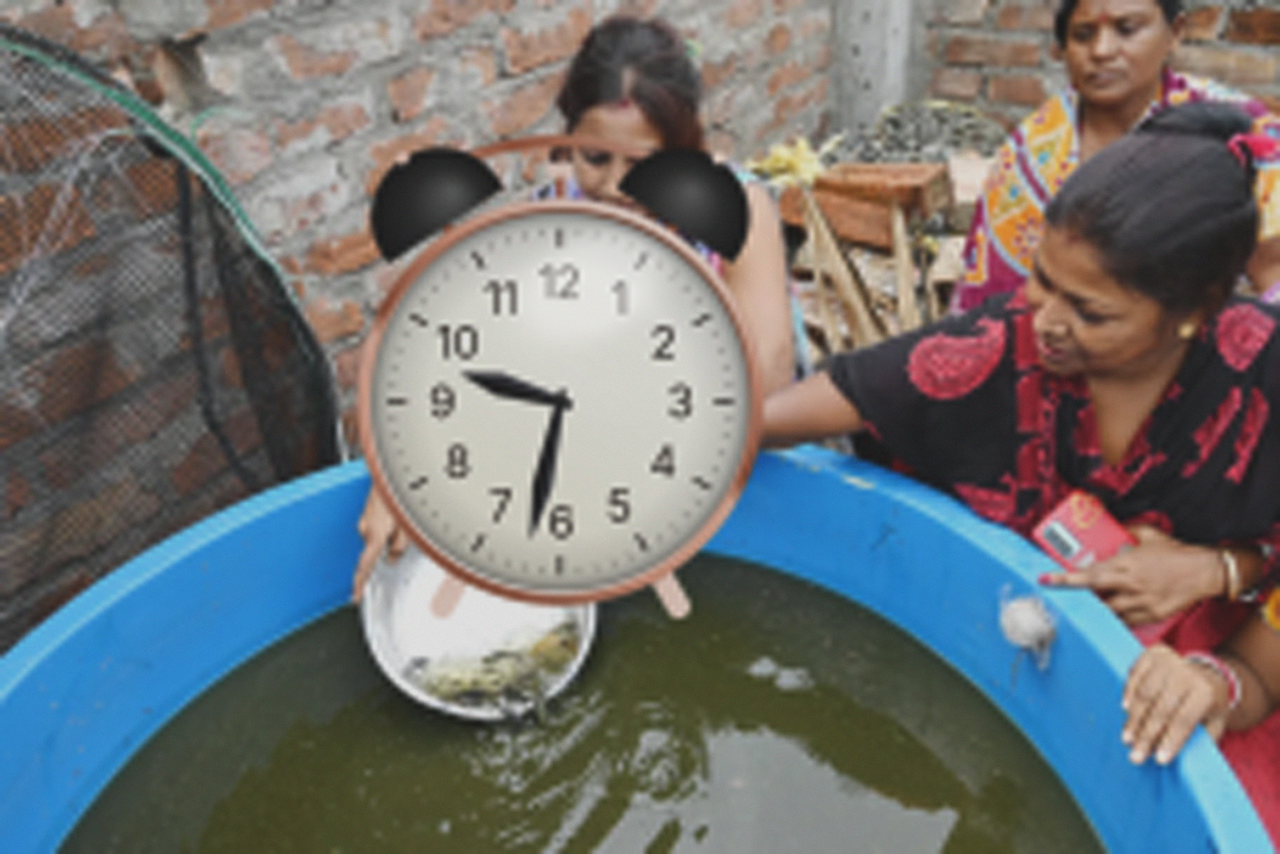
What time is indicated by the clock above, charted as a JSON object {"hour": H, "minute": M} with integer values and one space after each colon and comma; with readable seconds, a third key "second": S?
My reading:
{"hour": 9, "minute": 32}
